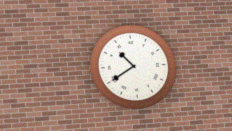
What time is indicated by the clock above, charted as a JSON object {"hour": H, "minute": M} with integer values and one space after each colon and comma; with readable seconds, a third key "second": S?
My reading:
{"hour": 10, "minute": 40}
